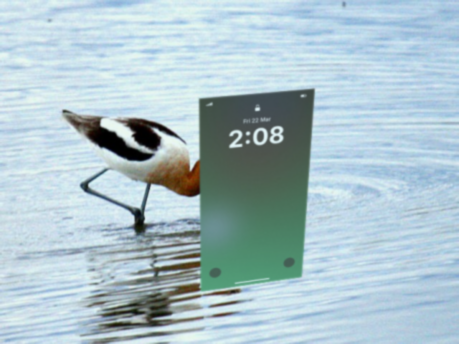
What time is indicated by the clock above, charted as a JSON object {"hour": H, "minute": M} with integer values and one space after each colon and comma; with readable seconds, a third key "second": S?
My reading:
{"hour": 2, "minute": 8}
